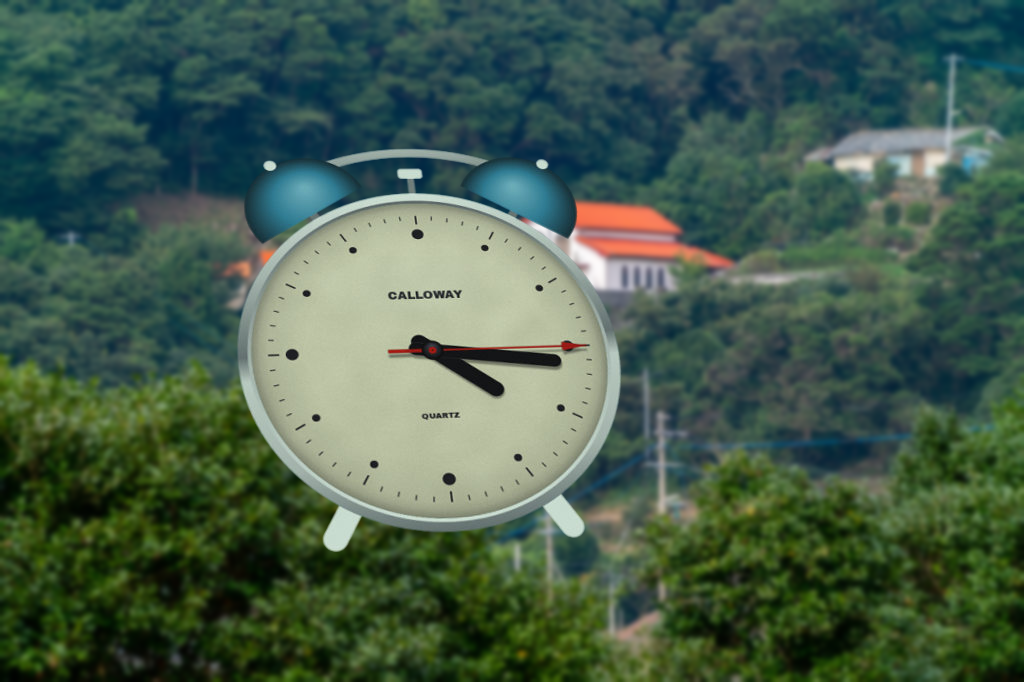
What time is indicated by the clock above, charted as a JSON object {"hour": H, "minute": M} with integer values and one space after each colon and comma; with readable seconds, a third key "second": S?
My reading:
{"hour": 4, "minute": 16, "second": 15}
